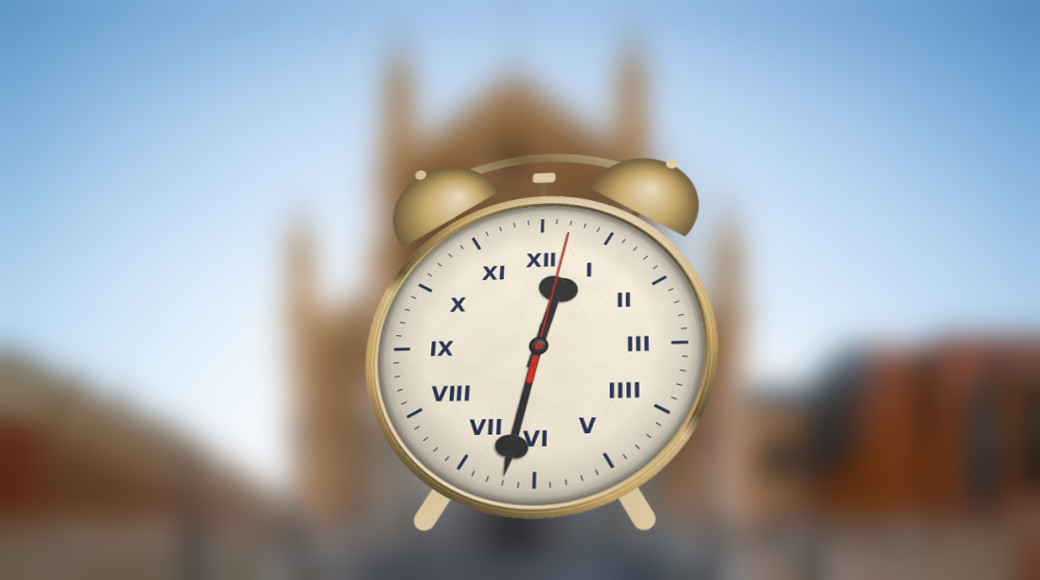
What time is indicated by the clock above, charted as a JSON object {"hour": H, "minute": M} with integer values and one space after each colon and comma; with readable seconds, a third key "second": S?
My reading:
{"hour": 12, "minute": 32, "second": 2}
